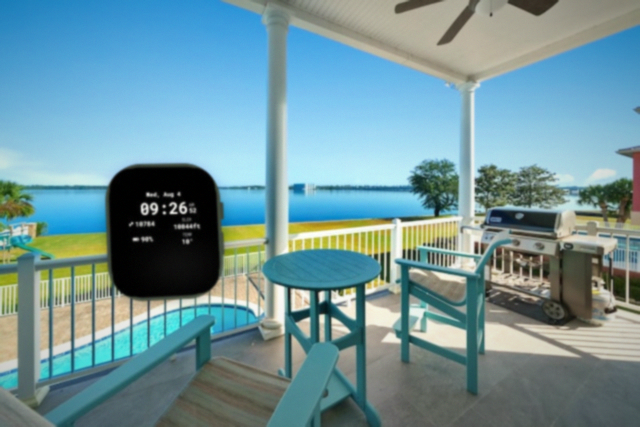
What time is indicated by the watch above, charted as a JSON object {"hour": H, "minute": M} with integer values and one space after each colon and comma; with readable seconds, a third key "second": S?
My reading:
{"hour": 9, "minute": 26}
